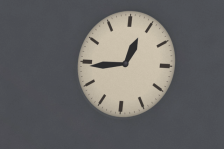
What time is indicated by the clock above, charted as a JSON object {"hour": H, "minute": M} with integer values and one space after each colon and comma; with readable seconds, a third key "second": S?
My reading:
{"hour": 12, "minute": 44}
